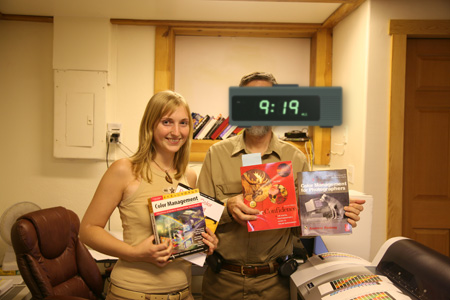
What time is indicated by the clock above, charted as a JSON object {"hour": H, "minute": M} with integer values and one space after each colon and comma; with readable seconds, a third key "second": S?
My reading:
{"hour": 9, "minute": 19}
